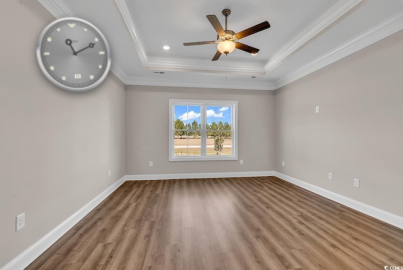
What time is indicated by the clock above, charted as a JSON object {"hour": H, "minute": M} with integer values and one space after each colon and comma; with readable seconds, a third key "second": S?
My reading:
{"hour": 11, "minute": 11}
